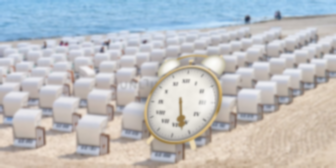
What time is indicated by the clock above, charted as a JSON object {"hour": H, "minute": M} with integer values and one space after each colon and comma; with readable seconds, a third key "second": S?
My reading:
{"hour": 5, "minute": 27}
